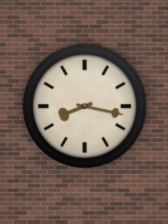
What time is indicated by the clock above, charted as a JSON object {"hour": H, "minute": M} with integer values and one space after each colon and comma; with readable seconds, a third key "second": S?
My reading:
{"hour": 8, "minute": 17}
